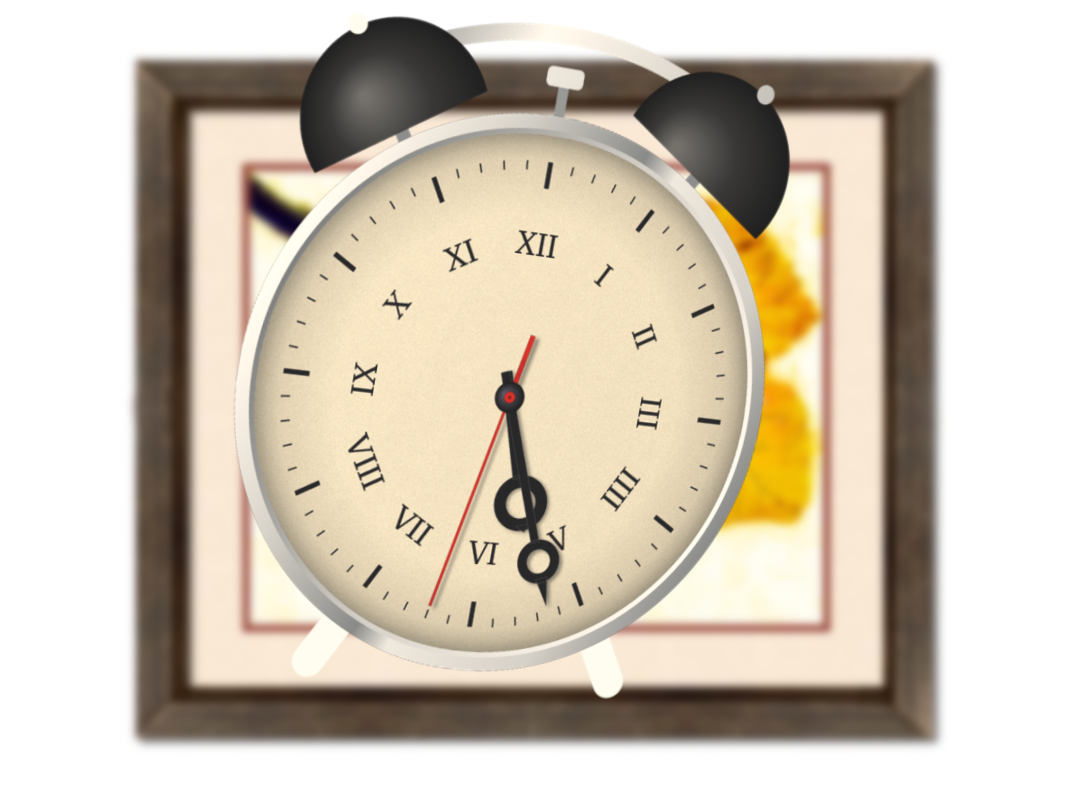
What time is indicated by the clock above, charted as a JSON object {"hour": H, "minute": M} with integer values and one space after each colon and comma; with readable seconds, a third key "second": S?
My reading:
{"hour": 5, "minute": 26, "second": 32}
